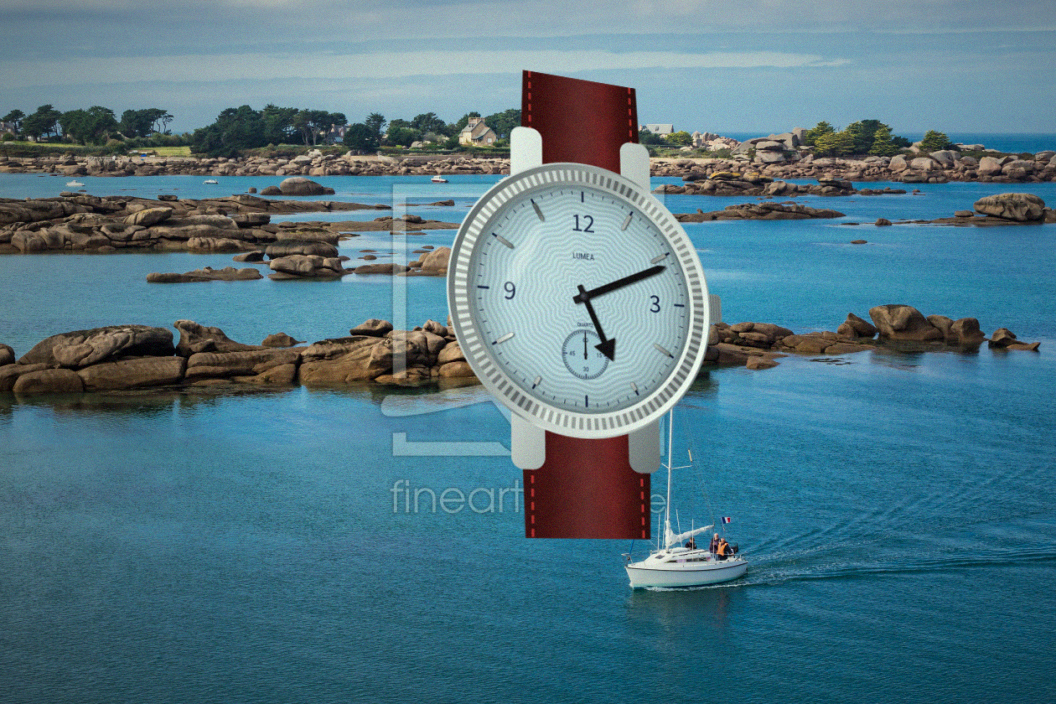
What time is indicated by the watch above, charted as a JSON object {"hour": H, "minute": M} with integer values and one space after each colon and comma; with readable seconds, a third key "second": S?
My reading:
{"hour": 5, "minute": 11}
